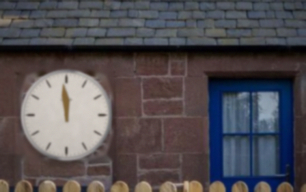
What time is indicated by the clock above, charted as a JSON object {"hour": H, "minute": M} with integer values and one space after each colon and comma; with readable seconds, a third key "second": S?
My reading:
{"hour": 11, "minute": 59}
